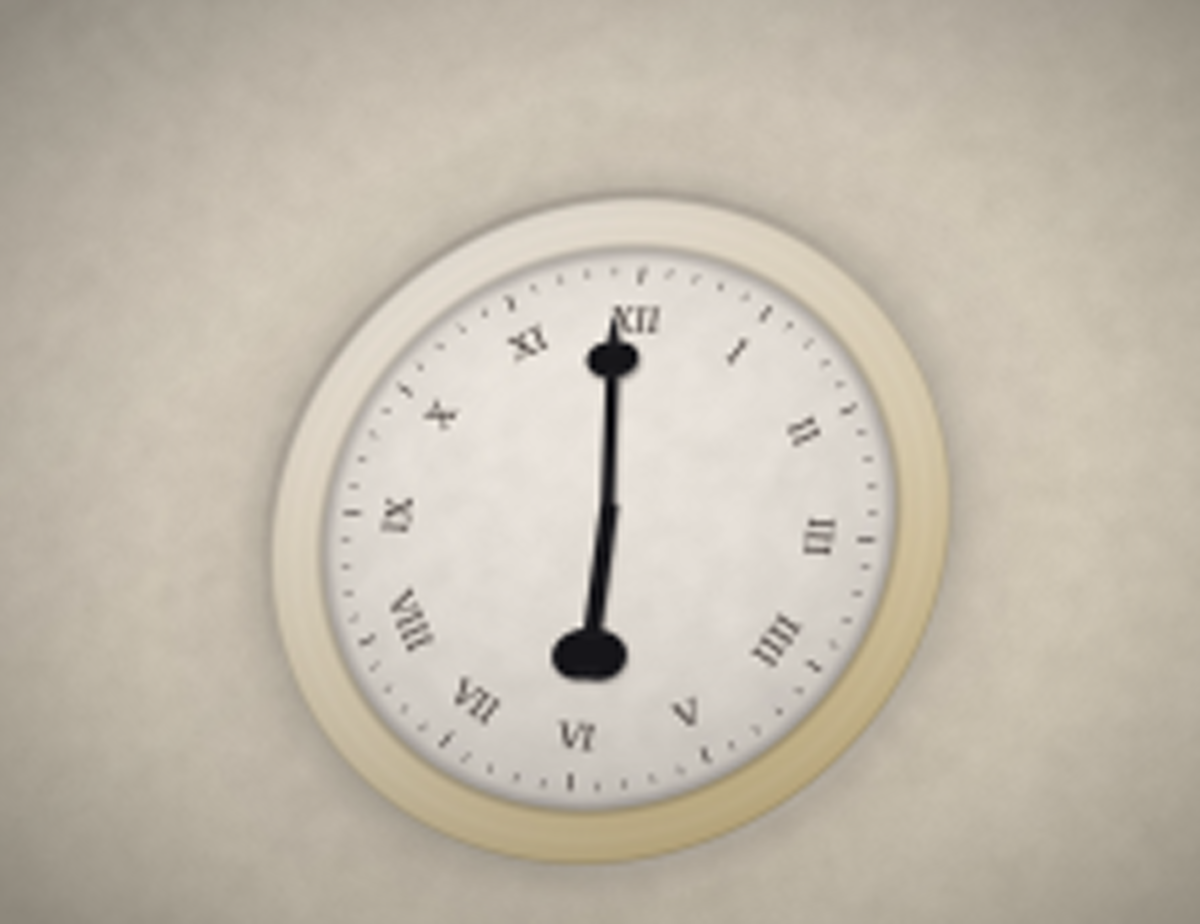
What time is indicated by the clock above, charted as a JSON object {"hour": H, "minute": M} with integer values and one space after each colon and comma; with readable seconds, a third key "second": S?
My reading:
{"hour": 5, "minute": 59}
